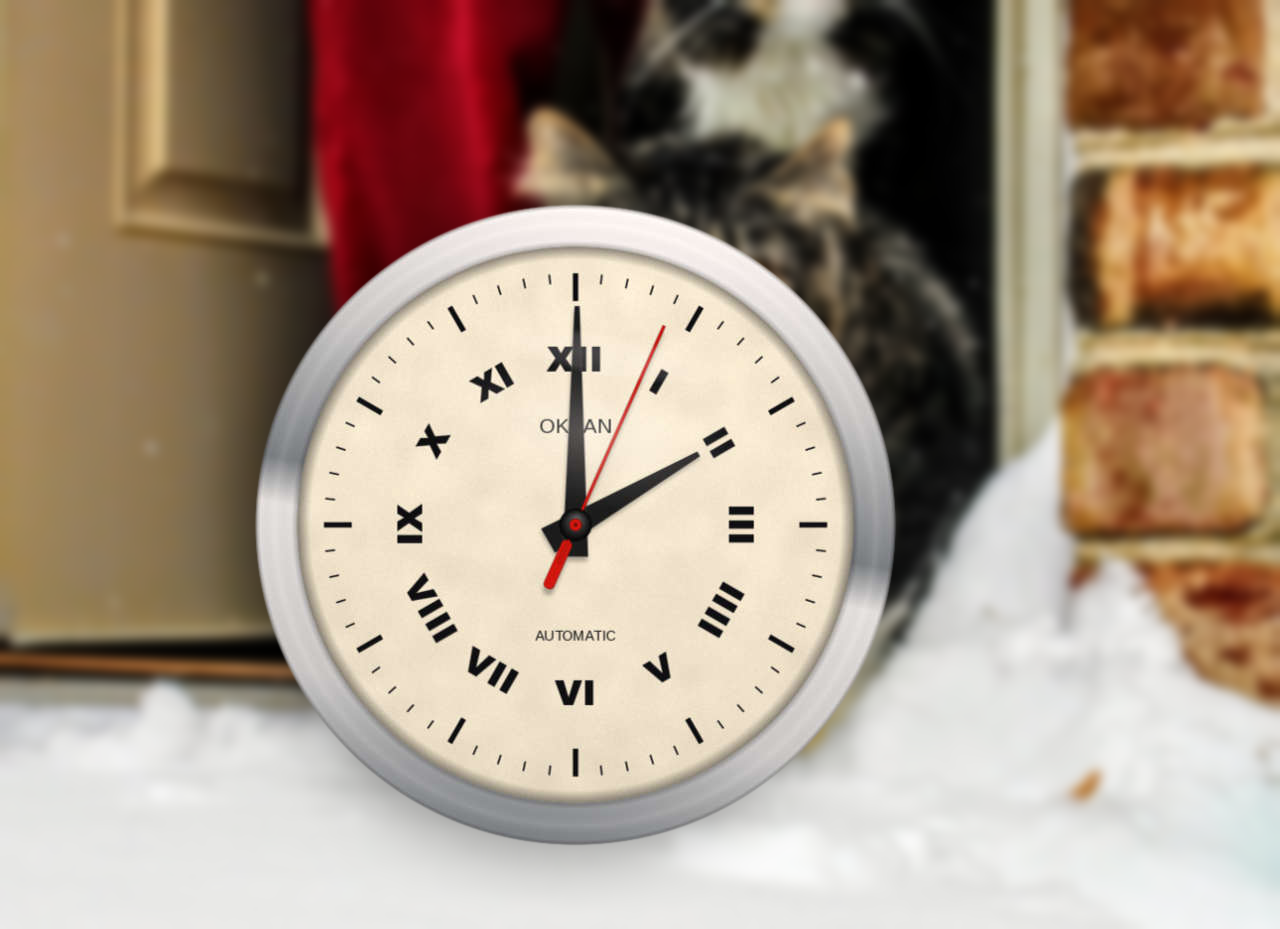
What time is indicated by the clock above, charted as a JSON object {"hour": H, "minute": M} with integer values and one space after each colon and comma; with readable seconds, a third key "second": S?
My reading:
{"hour": 2, "minute": 0, "second": 4}
